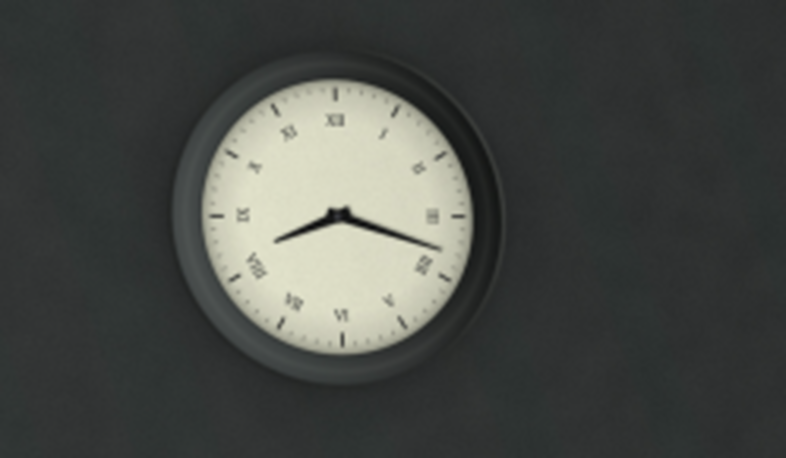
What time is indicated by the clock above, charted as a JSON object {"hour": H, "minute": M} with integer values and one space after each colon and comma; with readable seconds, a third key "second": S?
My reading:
{"hour": 8, "minute": 18}
